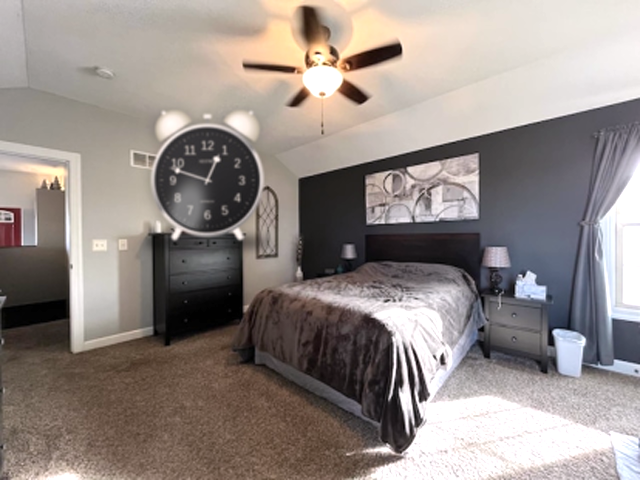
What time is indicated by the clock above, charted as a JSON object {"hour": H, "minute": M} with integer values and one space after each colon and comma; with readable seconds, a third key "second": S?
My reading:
{"hour": 12, "minute": 48}
